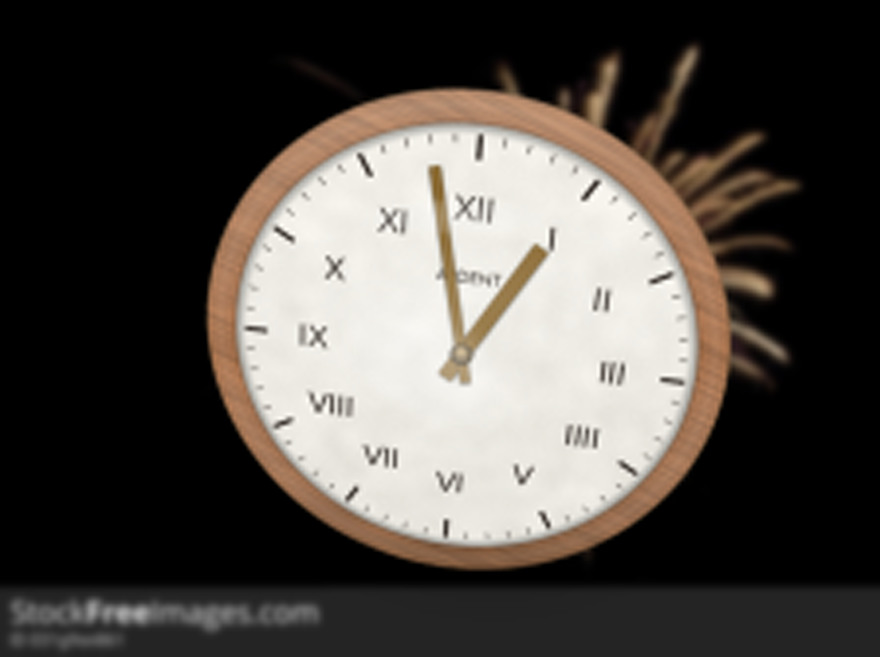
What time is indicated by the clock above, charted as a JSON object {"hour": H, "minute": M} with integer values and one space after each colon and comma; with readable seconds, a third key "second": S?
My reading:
{"hour": 12, "minute": 58}
